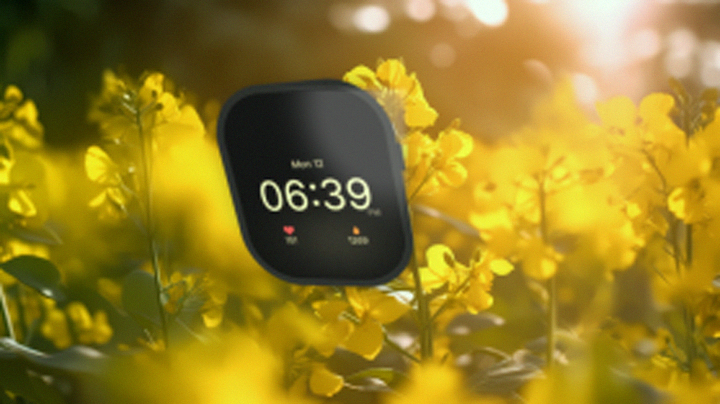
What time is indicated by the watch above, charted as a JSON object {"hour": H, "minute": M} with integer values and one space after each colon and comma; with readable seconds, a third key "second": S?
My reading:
{"hour": 6, "minute": 39}
